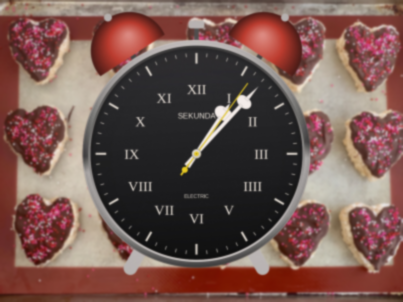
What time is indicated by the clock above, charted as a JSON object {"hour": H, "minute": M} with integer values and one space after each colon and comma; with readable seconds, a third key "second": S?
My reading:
{"hour": 1, "minute": 7, "second": 6}
